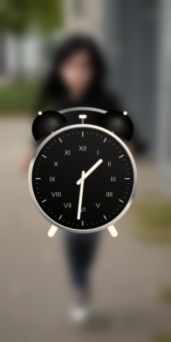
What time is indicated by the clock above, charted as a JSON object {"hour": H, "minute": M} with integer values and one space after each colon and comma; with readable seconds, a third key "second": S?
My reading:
{"hour": 1, "minute": 31}
